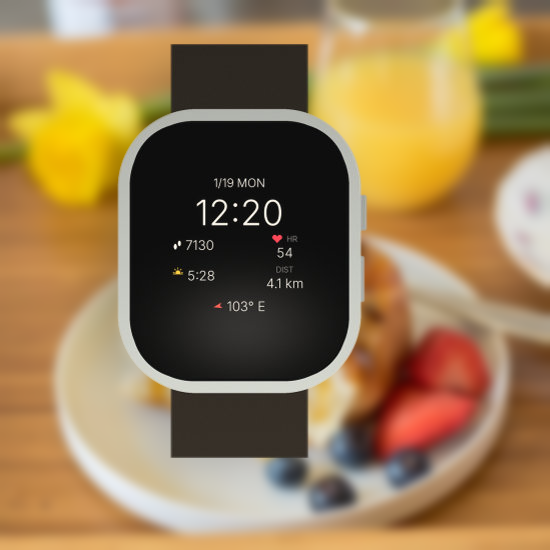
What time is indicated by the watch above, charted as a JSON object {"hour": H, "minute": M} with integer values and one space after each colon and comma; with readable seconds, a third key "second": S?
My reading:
{"hour": 12, "minute": 20}
